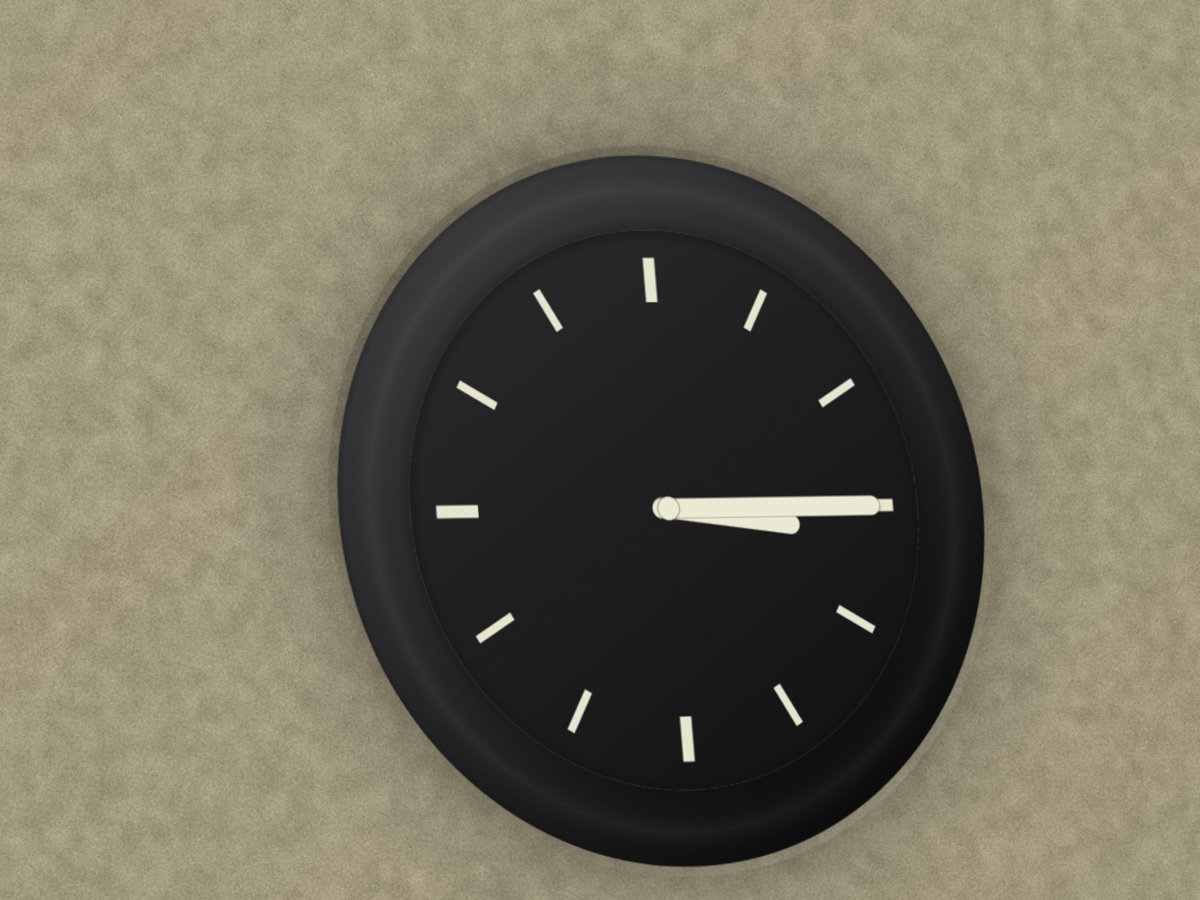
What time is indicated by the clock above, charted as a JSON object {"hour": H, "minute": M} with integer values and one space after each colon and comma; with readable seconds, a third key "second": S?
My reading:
{"hour": 3, "minute": 15}
